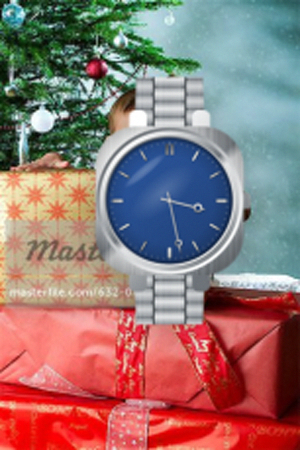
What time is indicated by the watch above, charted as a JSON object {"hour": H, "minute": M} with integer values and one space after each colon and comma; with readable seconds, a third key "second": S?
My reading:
{"hour": 3, "minute": 28}
